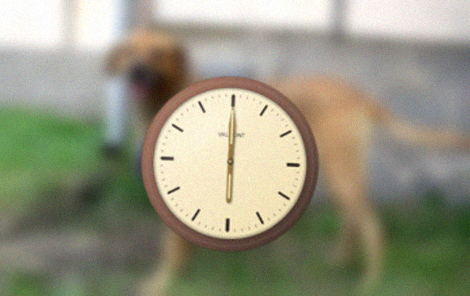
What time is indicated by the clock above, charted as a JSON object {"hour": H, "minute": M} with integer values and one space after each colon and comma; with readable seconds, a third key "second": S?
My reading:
{"hour": 6, "minute": 0}
